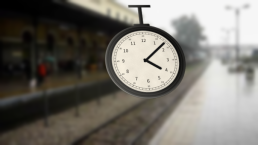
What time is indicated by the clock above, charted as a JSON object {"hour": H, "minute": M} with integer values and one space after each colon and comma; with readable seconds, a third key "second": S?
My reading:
{"hour": 4, "minute": 8}
